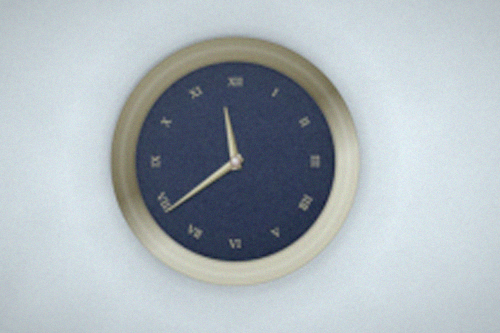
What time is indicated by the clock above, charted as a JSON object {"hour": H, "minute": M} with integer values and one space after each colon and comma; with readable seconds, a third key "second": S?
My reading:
{"hour": 11, "minute": 39}
